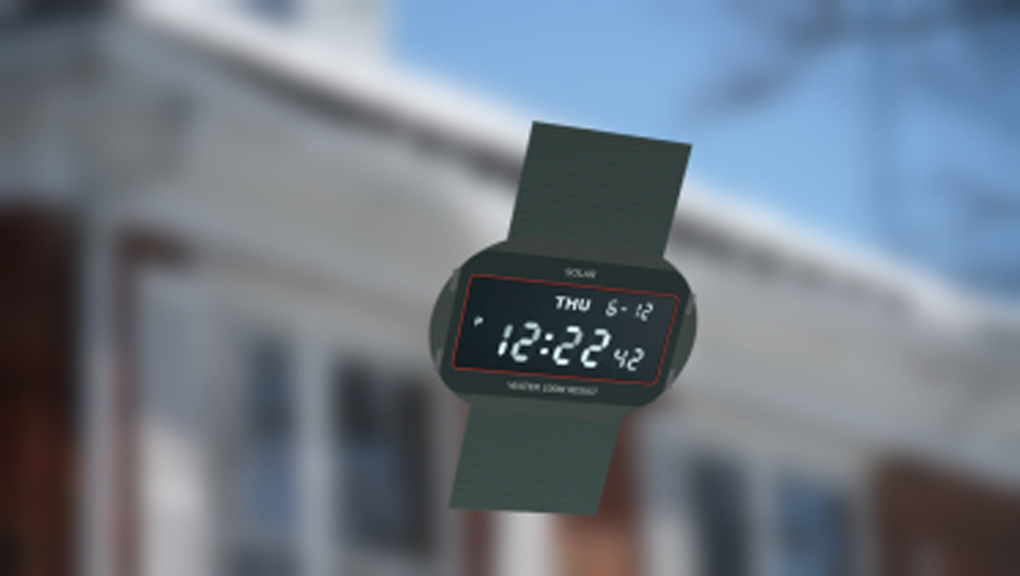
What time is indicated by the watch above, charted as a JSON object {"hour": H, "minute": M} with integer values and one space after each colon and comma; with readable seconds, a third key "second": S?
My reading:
{"hour": 12, "minute": 22, "second": 42}
